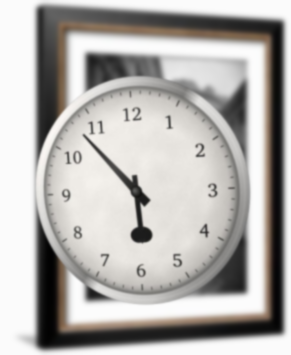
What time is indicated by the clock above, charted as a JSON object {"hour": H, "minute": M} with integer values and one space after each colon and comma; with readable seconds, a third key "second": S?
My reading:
{"hour": 5, "minute": 53}
